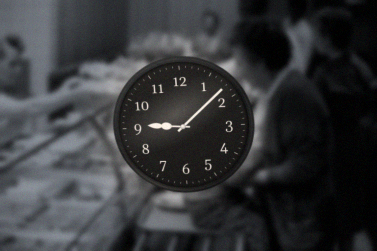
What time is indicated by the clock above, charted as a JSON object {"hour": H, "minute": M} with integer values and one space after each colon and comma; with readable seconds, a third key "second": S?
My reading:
{"hour": 9, "minute": 8}
